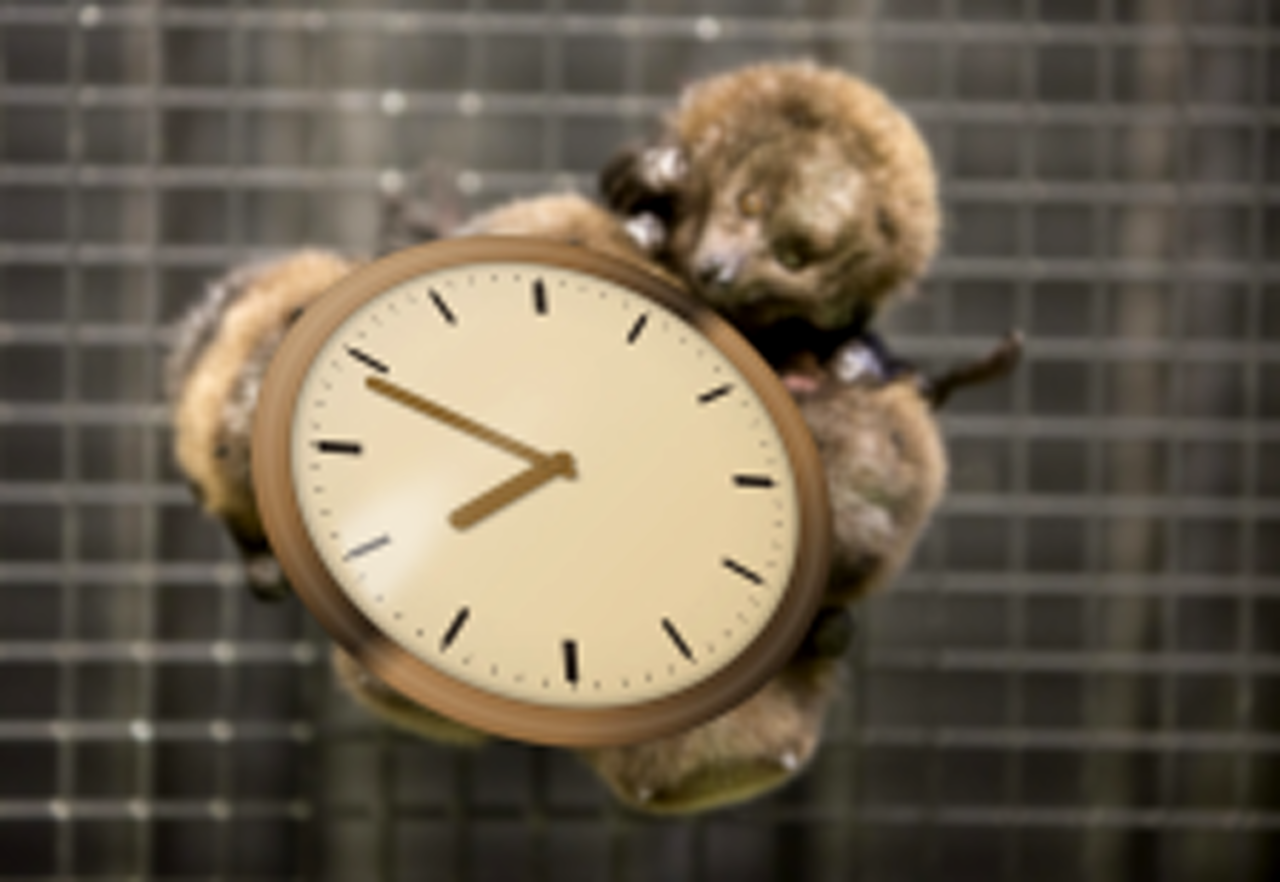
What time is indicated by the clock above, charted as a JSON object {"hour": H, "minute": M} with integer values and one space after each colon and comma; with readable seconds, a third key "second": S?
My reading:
{"hour": 7, "minute": 49}
